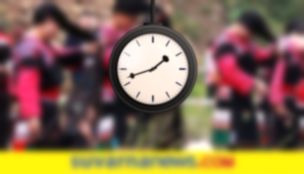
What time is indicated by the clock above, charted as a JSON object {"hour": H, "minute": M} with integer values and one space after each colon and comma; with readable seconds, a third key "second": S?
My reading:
{"hour": 1, "minute": 42}
